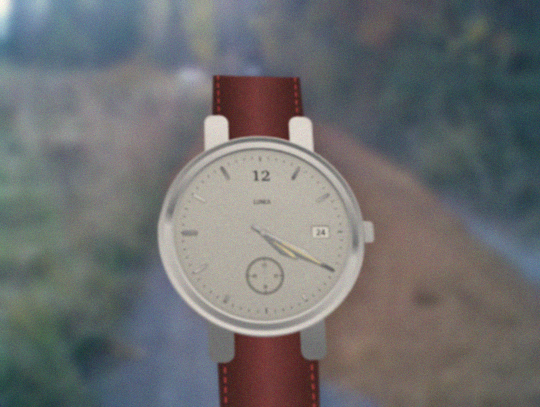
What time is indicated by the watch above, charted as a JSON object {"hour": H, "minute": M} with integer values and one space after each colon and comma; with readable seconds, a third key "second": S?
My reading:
{"hour": 4, "minute": 20}
